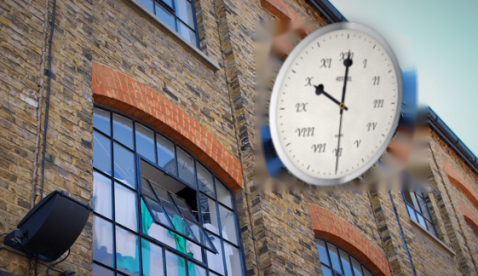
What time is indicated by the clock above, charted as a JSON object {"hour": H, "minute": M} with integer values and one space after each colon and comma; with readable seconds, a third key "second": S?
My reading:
{"hour": 10, "minute": 0, "second": 30}
